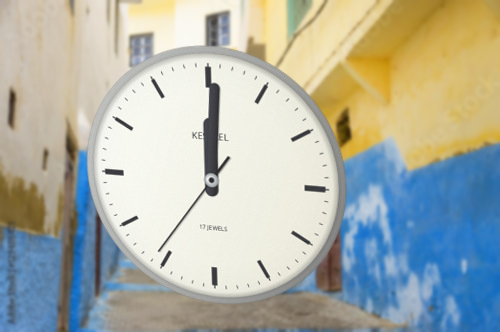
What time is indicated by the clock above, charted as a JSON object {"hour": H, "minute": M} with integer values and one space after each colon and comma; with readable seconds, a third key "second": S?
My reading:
{"hour": 12, "minute": 0, "second": 36}
